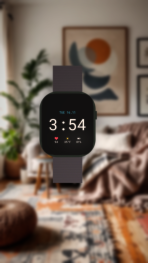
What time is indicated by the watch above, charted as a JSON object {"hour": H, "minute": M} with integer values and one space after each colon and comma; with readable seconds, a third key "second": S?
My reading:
{"hour": 3, "minute": 54}
